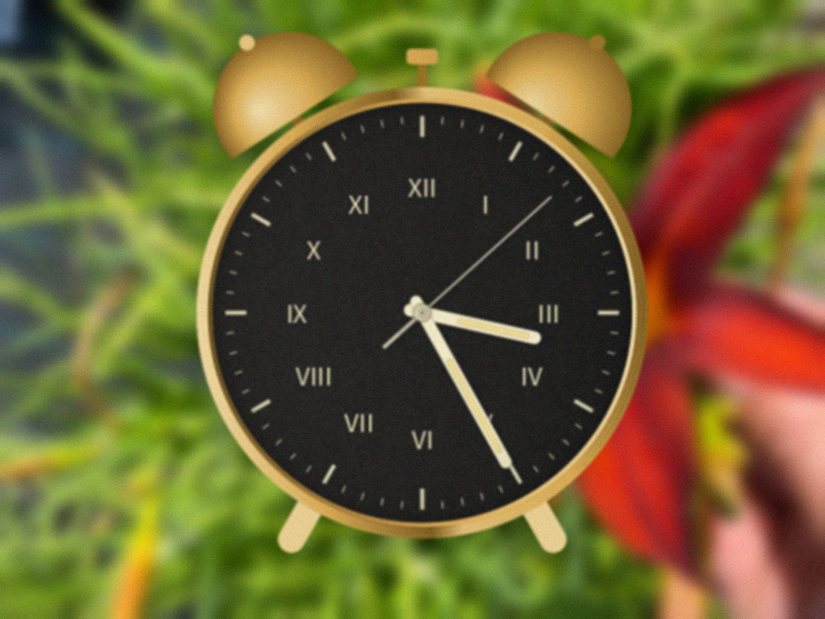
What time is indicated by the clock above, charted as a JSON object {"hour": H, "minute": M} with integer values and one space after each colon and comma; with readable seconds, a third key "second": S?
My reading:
{"hour": 3, "minute": 25, "second": 8}
